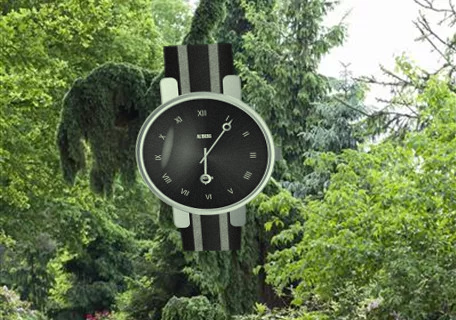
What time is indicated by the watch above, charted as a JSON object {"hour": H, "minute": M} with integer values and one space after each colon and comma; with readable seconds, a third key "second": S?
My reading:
{"hour": 6, "minute": 6}
